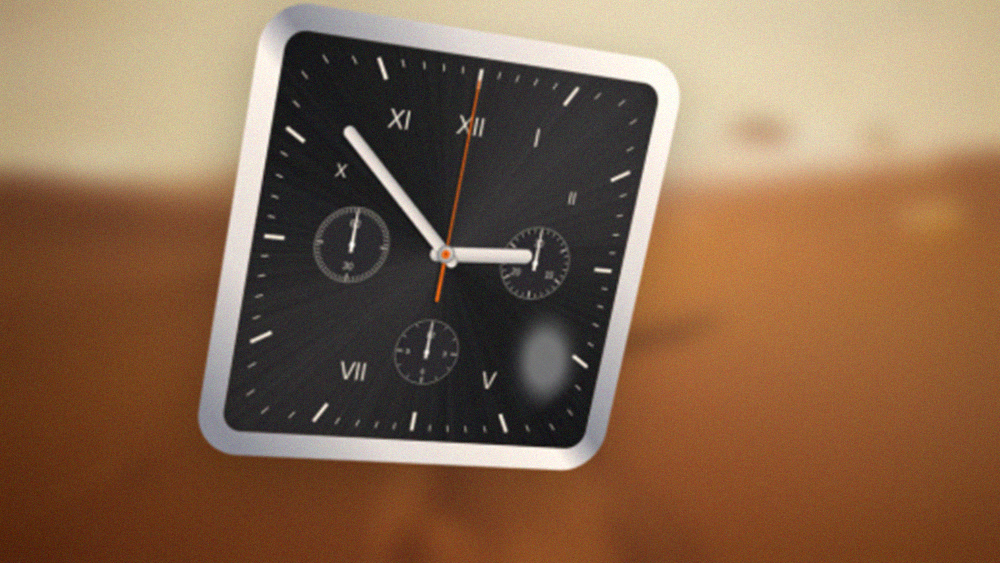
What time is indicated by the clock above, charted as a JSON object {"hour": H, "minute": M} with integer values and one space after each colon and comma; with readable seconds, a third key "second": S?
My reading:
{"hour": 2, "minute": 52}
